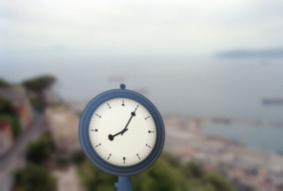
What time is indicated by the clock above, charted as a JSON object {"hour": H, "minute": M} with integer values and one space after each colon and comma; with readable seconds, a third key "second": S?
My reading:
{"hour": 8, "minute": 5}
